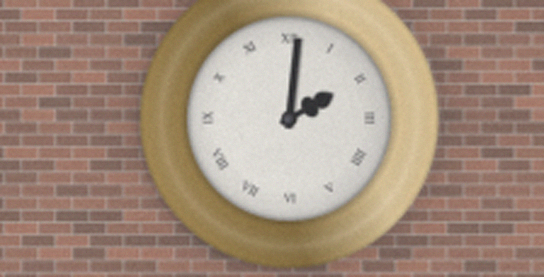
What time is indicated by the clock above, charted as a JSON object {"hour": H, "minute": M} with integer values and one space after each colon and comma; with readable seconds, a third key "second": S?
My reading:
{"hour": 2, "minute": 1}
